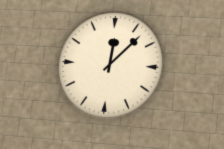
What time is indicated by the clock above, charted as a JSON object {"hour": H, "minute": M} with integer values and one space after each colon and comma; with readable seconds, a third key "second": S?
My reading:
{"hour": 12, "minute": 7}
